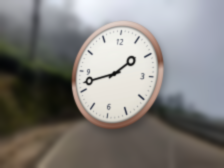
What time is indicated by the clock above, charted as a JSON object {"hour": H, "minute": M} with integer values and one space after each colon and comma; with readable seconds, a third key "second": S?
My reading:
{"hour": 1, "minute": 42}
